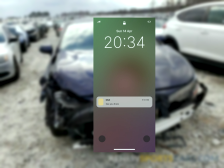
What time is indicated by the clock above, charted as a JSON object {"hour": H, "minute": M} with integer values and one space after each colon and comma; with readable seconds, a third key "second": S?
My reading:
{"hour": 20, "minute": 34}
